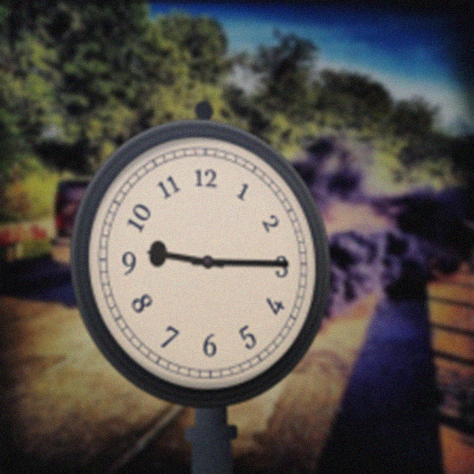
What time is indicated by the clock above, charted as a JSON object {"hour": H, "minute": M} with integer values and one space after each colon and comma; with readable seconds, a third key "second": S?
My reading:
{"hour": 9, "minute": 15}
